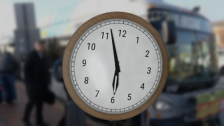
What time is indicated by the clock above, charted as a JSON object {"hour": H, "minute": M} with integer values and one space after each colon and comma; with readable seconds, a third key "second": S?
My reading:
{"hour": 5, "minute": 57}
